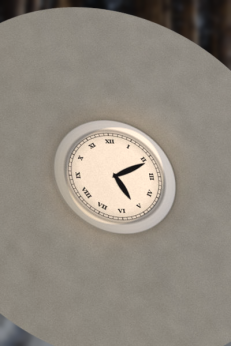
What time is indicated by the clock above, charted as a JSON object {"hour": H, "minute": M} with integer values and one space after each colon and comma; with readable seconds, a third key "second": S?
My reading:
{"hour": 5, "minute": 11}
